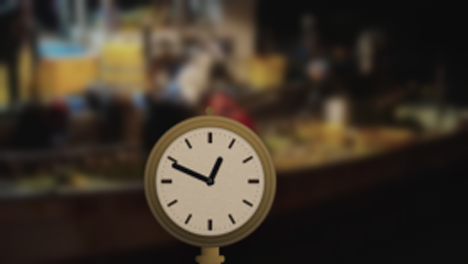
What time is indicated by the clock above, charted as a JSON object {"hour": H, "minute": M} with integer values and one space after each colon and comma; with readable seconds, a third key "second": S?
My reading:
{"hour": 12, "minute": 49}
